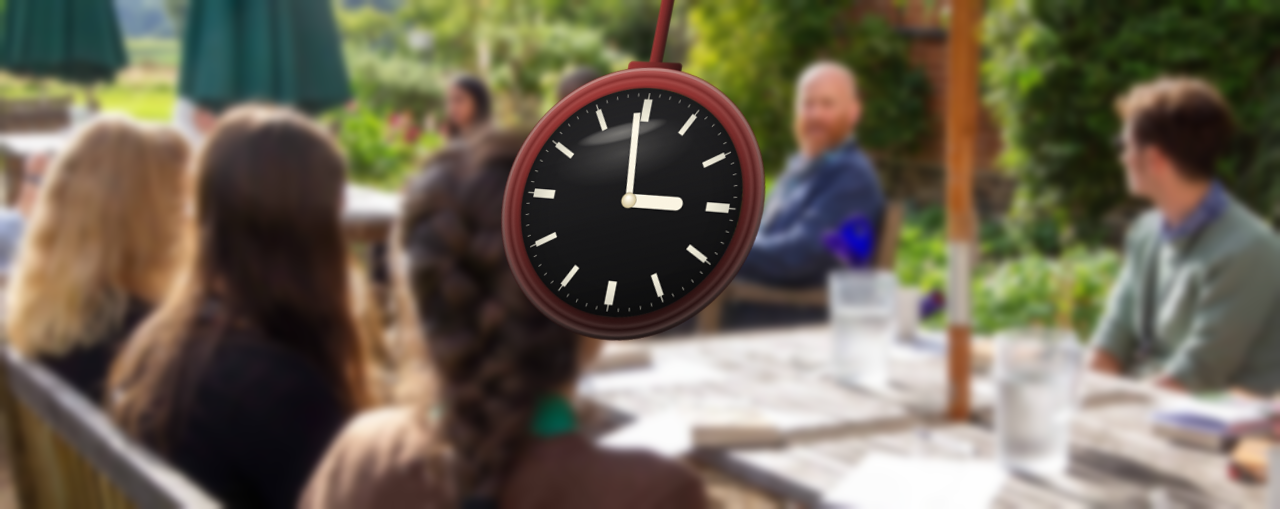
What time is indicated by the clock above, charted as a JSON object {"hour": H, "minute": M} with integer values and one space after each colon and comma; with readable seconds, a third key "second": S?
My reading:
{"hour": 2, "minute": 59}
